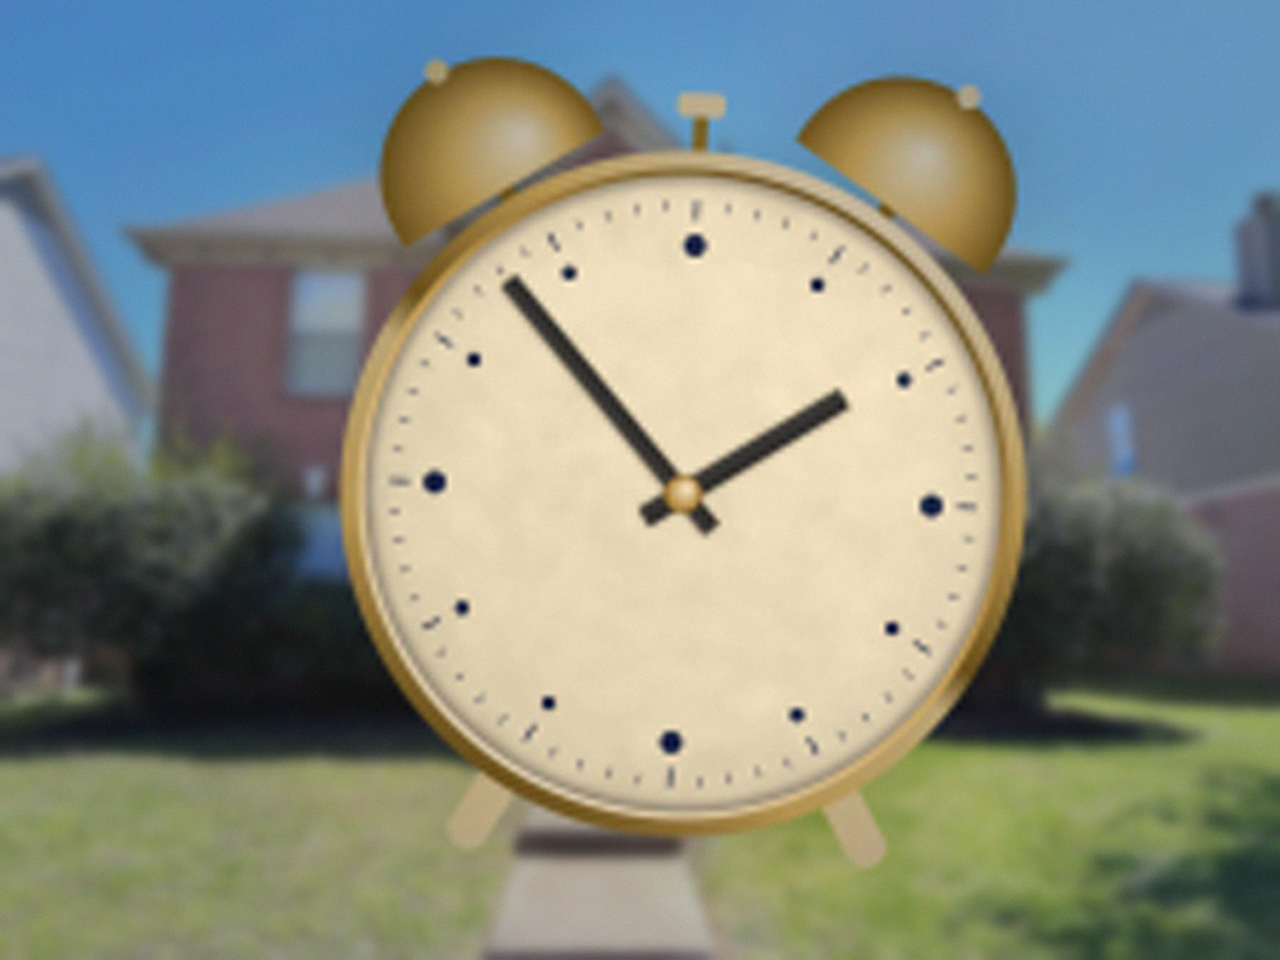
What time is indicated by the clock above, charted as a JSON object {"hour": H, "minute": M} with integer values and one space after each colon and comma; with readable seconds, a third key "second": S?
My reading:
{"hour": 1, "minute": 53}
